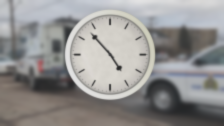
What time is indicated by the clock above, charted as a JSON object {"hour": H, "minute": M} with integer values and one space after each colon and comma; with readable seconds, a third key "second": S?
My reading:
{"hour": 4, "minute": 53}
